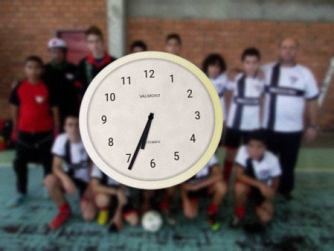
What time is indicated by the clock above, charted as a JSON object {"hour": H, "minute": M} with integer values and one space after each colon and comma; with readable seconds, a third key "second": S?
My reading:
{"hour": 6, "minute": 34}
